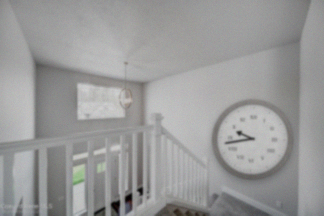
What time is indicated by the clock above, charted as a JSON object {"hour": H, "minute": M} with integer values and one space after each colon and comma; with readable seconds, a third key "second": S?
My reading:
{"hour": 9, "minute": 43}
